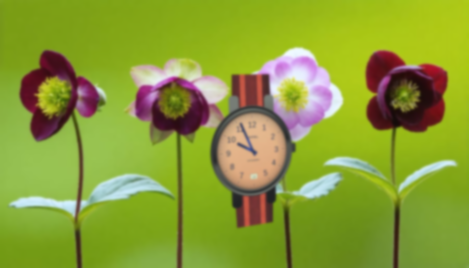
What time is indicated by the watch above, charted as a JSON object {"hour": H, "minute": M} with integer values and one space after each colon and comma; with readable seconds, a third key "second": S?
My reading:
{"hour": 9, "minute": 56}
